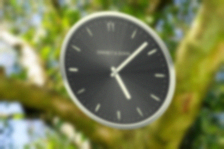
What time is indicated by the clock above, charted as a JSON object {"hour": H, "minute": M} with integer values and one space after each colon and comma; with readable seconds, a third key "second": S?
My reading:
{"hour": 5, "minute": 8}
